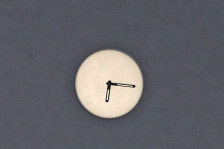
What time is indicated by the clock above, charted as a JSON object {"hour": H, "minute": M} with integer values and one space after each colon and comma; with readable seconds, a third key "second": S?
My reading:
{"hour": 6, "minute": 16}
